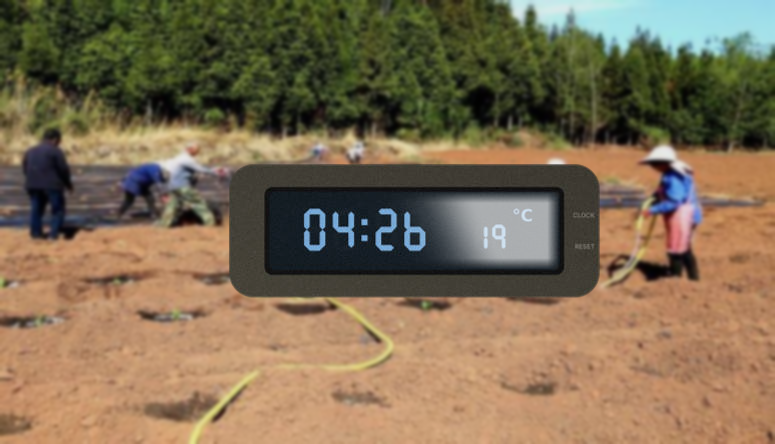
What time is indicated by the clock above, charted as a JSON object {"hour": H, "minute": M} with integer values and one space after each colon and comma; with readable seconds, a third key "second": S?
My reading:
{"hour": 4, "minute": 26}
